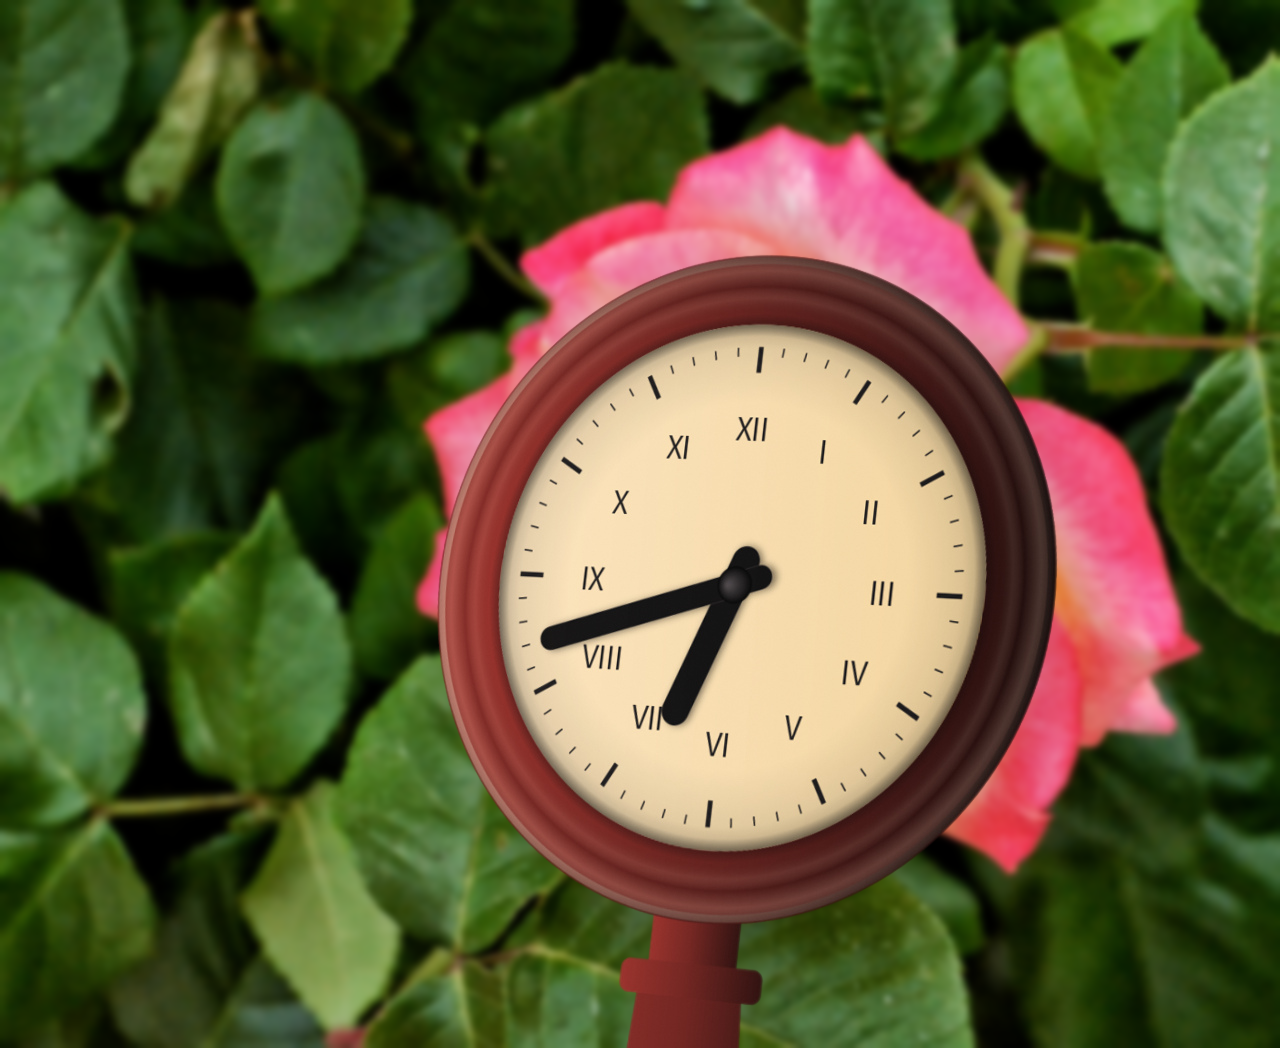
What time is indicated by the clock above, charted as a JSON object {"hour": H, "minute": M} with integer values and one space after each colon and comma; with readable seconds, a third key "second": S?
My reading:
{"hour": 6, "minute": 42}
